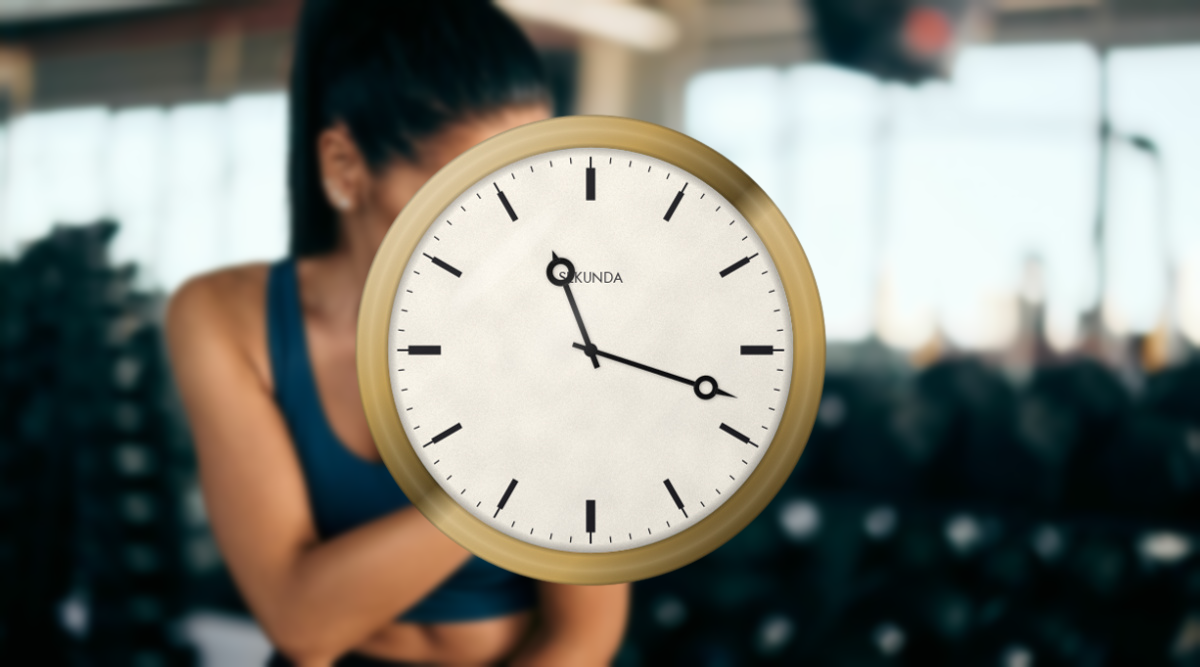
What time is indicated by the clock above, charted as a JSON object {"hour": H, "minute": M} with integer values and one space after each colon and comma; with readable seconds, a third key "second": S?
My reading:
{"hour": 11, "minute": 18}
